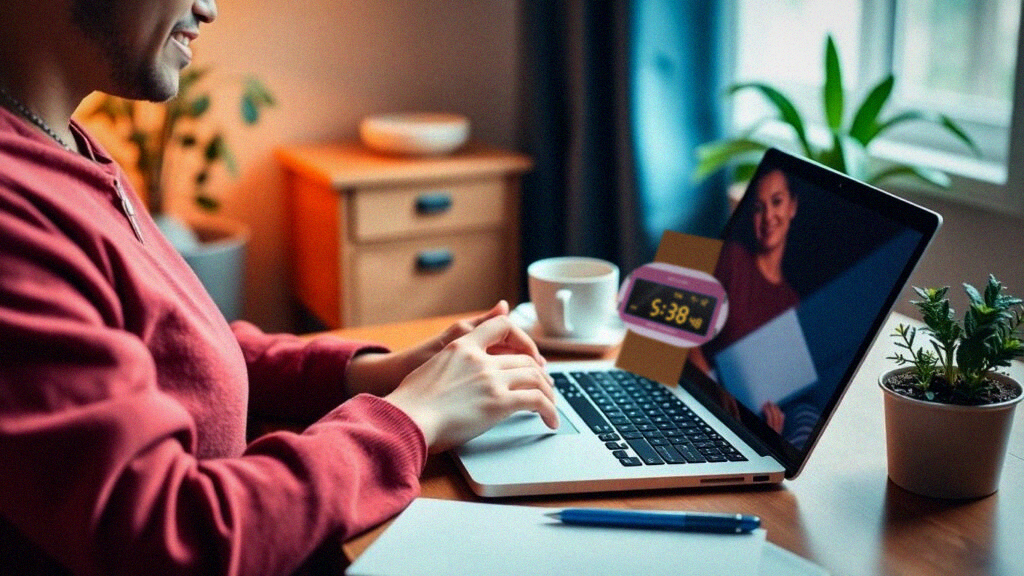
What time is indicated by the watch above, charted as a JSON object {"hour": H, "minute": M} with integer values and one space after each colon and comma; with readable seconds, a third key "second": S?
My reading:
{"hour": 5, "minute": 38}
